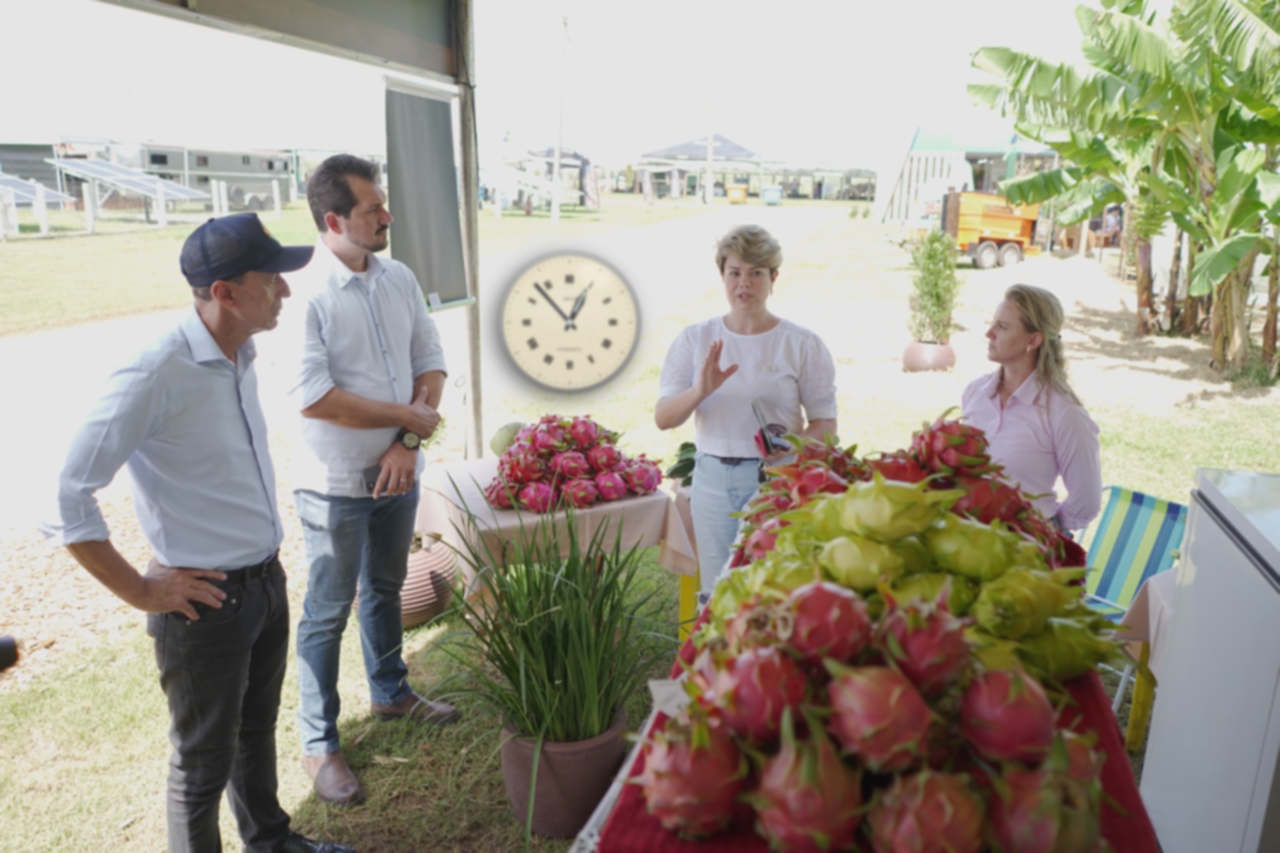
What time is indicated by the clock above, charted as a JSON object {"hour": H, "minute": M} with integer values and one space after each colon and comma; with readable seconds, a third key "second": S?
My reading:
{"hour": 12, "minute": 53}
